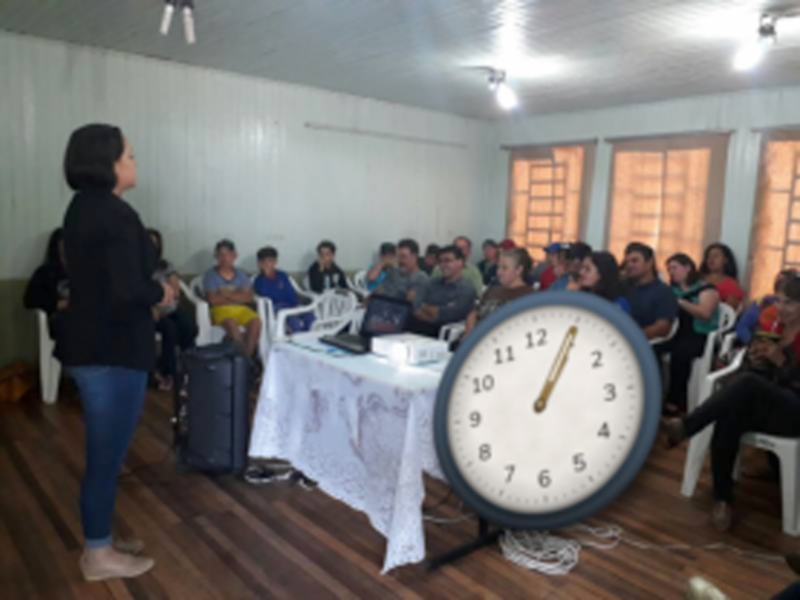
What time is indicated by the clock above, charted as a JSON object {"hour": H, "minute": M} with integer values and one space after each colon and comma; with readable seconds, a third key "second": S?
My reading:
{"hour": 1, "minute": 5}
